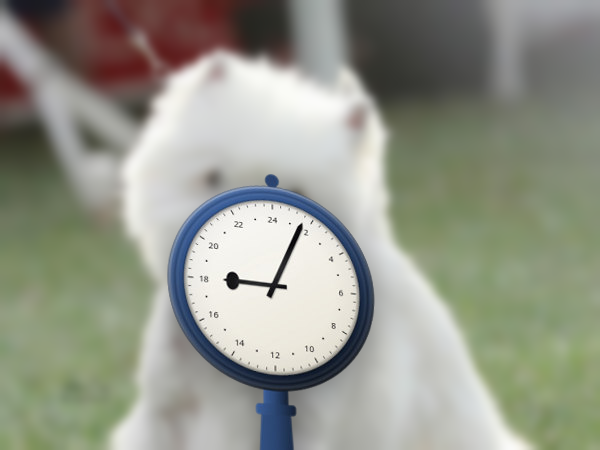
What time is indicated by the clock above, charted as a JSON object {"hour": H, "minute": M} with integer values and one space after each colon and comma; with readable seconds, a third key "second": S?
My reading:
{"hour": 18, "minute": 4}
